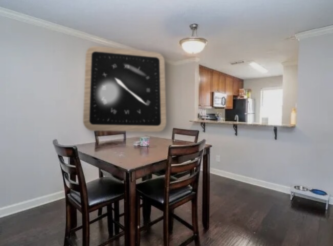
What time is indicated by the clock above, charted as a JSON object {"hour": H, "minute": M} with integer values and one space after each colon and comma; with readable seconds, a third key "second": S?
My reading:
{"hour": 10, "minute": 21}
